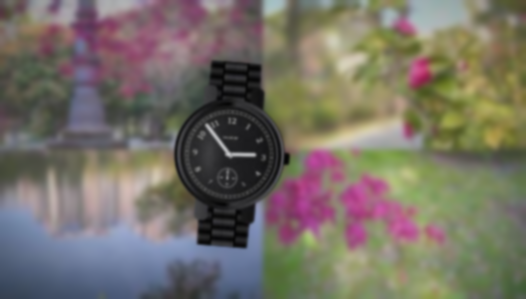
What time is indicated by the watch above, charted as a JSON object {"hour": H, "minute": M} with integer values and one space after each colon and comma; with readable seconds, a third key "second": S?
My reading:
{"hour": 2, "minute": 53}
